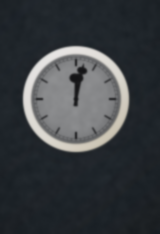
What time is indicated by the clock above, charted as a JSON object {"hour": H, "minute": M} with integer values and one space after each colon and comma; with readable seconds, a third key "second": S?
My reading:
{"hour": 12, "minute": 2}
